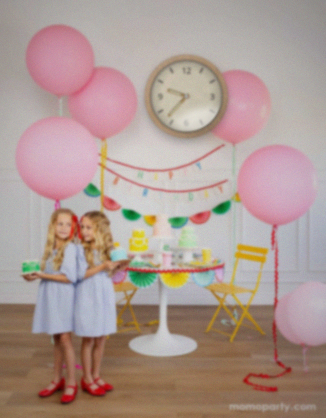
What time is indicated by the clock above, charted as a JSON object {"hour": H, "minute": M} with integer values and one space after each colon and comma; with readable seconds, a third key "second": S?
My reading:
{"hour": 9, "minute": 37}
